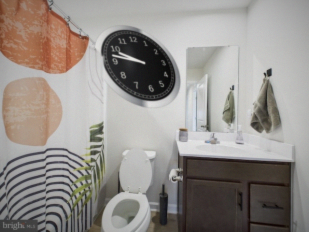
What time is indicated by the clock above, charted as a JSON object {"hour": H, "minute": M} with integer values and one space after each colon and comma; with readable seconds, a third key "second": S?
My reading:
{"hour": 9, "minute": 47}
